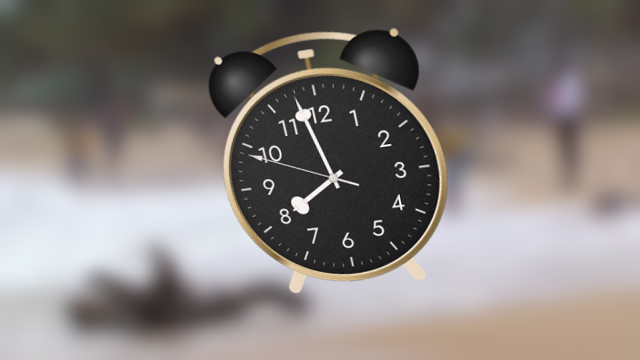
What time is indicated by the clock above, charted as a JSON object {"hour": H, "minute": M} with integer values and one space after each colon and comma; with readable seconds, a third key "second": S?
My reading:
{"hour": 7, "minute": 57, "second": 49}
